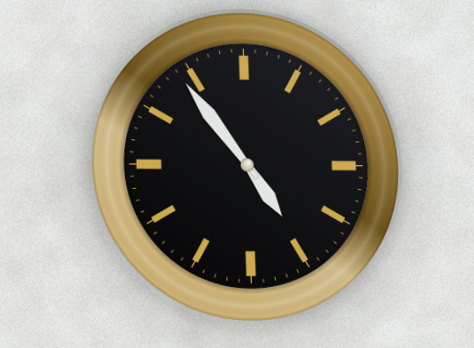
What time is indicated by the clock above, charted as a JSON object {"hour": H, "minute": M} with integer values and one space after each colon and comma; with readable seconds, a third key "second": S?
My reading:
{"hour": 4, "minute": 54}
